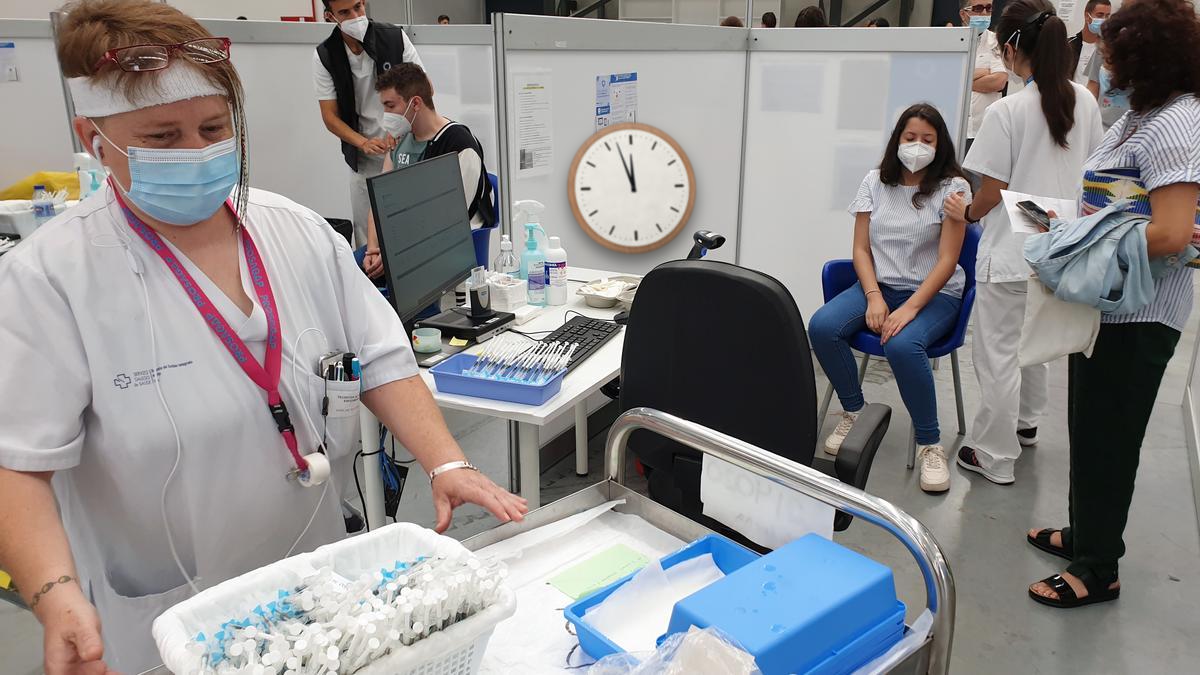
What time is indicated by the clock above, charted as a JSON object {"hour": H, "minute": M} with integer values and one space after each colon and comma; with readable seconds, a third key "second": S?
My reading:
{"hour": 11, "minute": 57}
